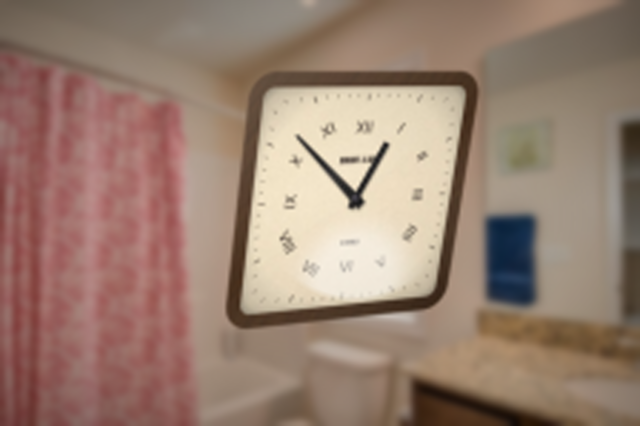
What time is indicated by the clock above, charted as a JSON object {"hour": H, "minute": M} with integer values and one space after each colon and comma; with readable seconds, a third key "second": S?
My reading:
{"hour": 12, "minute": 52}
